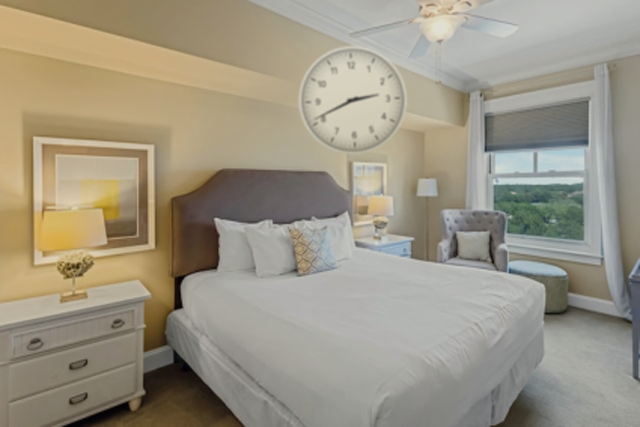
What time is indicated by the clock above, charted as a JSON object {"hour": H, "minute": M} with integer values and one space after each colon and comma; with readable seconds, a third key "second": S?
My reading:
{"hour": 2, "minute": 41}
